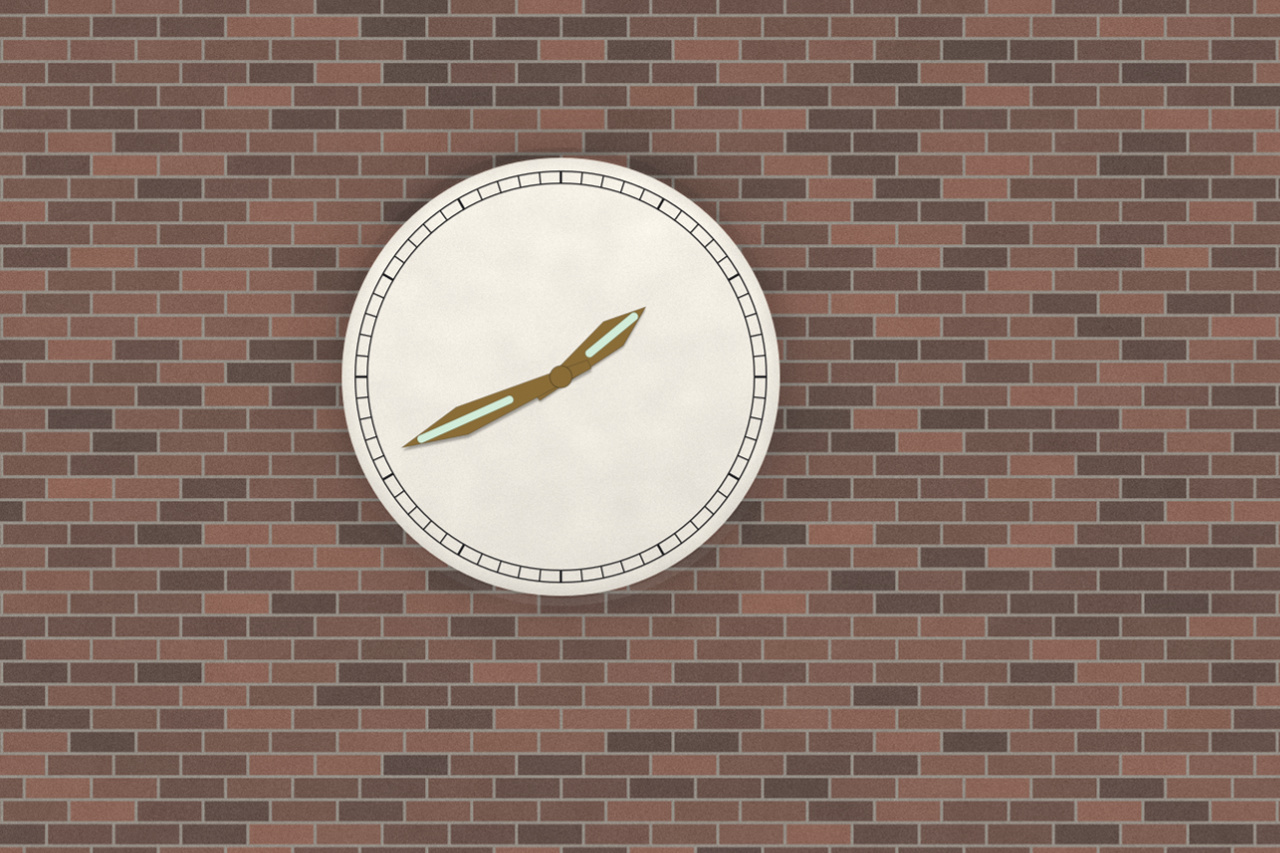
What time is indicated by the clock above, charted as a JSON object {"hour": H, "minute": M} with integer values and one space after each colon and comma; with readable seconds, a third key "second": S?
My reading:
{"hour": 1, "minute": 41}
